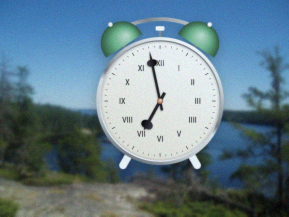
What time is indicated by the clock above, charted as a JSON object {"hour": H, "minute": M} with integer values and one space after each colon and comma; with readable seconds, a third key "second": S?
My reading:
{"hour": 6, "minute": 58}
